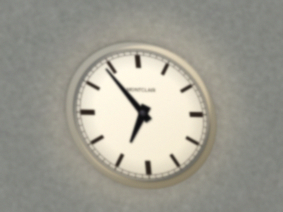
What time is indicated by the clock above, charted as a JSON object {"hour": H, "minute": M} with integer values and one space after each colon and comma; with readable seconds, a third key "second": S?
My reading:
{"hour": 6, "minute": 54}
